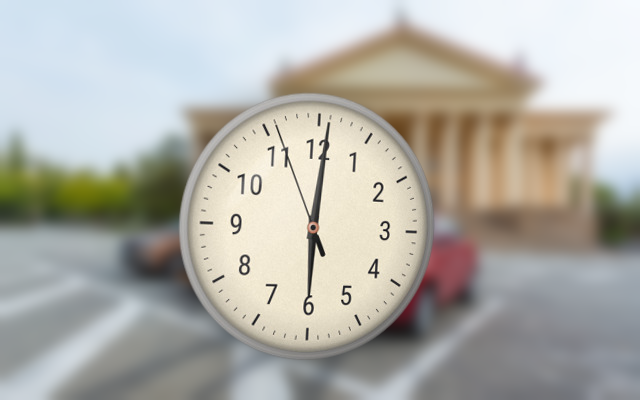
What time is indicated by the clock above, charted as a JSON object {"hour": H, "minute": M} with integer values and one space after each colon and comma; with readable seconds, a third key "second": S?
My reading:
{"hour": 6, "minute": 0, "second": 56}
